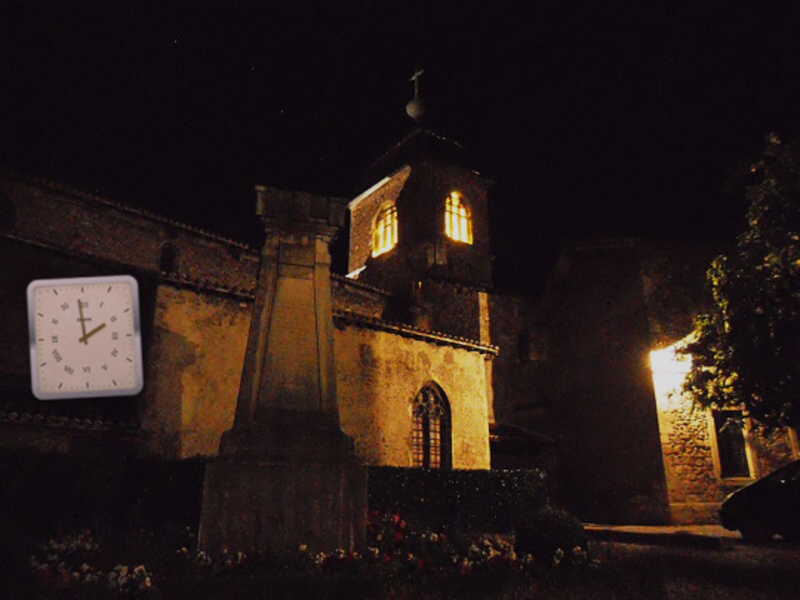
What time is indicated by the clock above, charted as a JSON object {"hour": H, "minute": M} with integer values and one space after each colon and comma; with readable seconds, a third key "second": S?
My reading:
{"hour": 1, "minute": 59}
